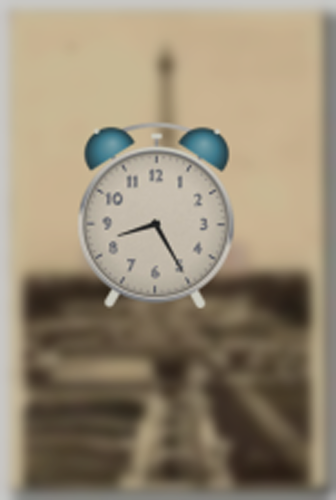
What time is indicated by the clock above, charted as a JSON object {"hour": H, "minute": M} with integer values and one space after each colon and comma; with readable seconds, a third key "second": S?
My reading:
{"hour": 8, "minute": 25}
